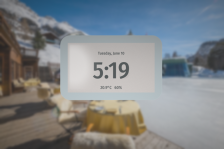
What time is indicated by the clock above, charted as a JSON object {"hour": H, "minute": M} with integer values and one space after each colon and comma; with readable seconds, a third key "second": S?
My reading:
{"hour": 5, "minute": 19}
